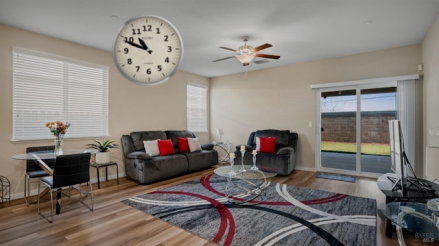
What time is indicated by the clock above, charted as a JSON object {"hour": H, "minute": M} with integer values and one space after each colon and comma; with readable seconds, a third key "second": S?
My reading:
{"hour": 10, "minute": 49}
